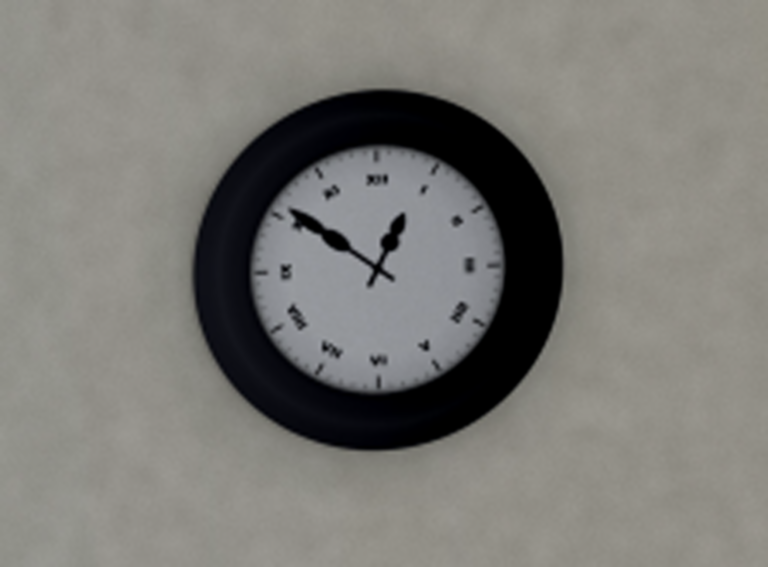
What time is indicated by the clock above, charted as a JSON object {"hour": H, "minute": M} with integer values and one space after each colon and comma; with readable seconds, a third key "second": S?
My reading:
{"hour": 12, "minute": 51}
